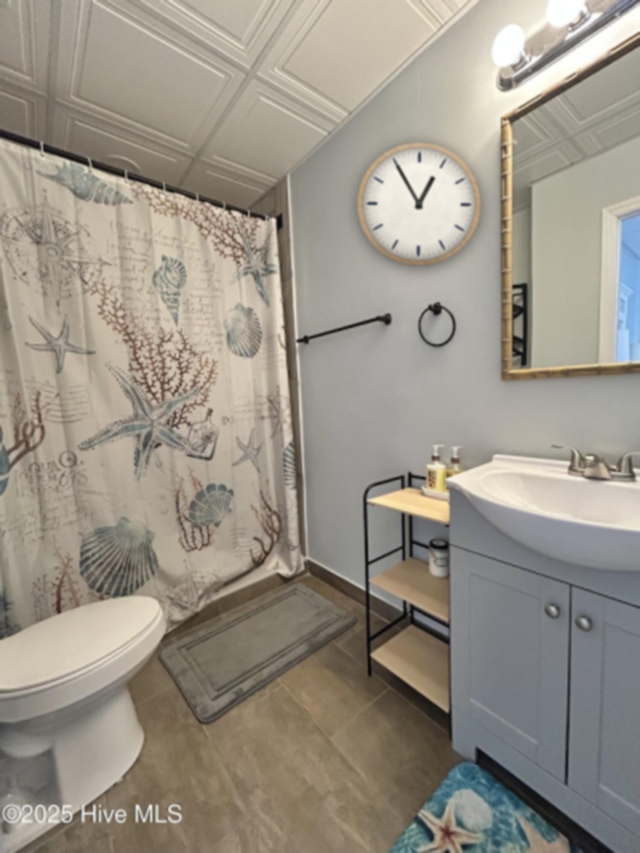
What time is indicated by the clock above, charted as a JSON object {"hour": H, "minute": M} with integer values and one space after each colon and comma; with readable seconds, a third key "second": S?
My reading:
{"hour": 12, "minute": 55}
